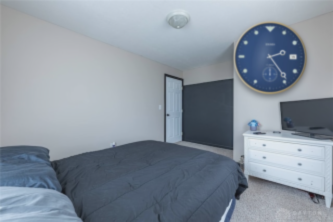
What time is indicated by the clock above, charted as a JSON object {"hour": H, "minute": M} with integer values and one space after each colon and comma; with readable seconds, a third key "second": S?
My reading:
{"hour": 2, "minute": 24}
